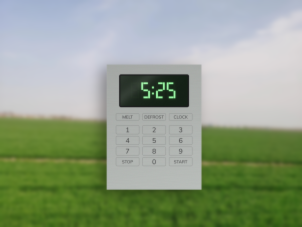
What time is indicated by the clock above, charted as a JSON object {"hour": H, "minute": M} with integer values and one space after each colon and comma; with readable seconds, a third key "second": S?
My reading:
{"hour": 5, "minute": 25}
